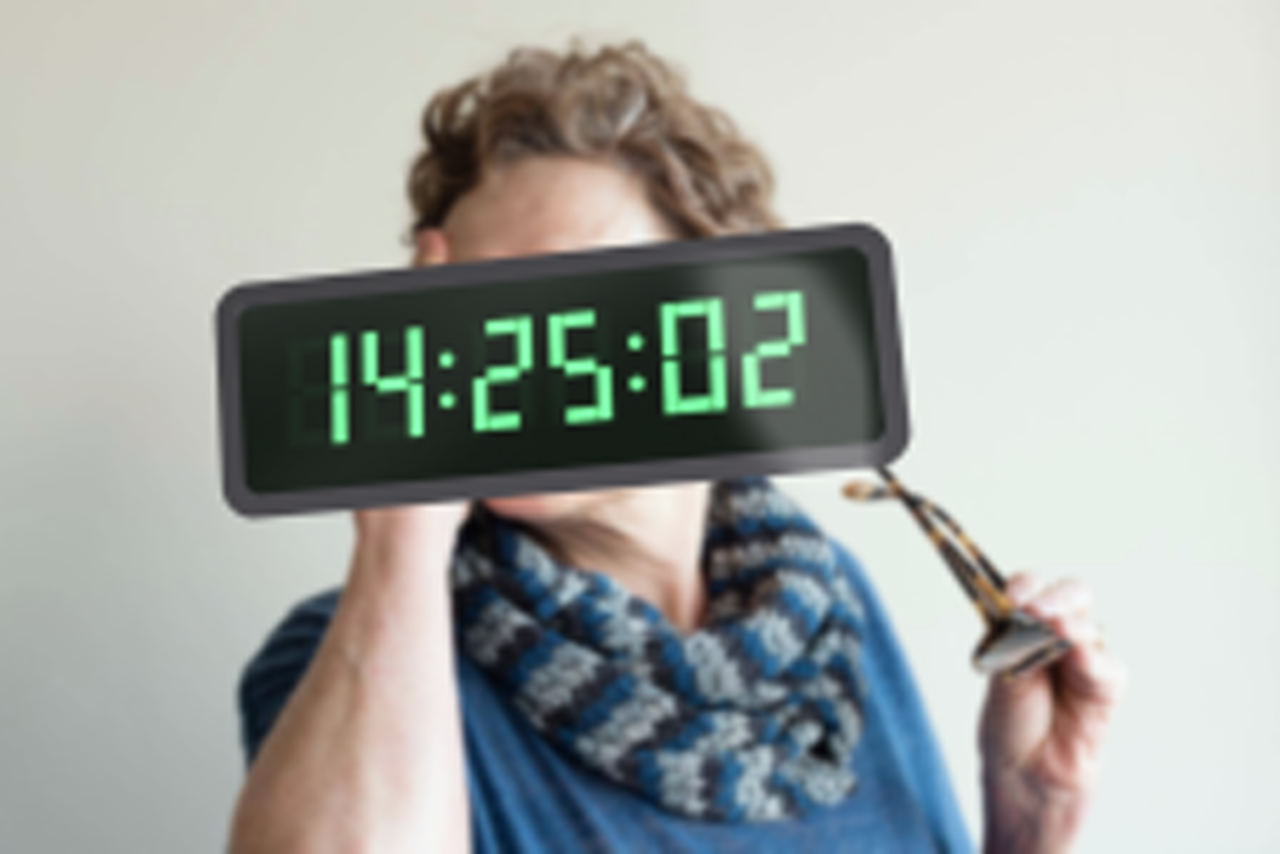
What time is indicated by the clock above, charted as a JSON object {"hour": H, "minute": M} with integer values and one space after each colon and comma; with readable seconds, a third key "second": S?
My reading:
{"hour": 14, "minute": 25, "second": 2}
